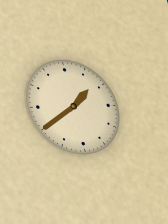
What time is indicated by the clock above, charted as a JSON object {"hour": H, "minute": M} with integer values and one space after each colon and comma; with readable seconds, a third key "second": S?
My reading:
{"hour": 1, "minute": 40}
